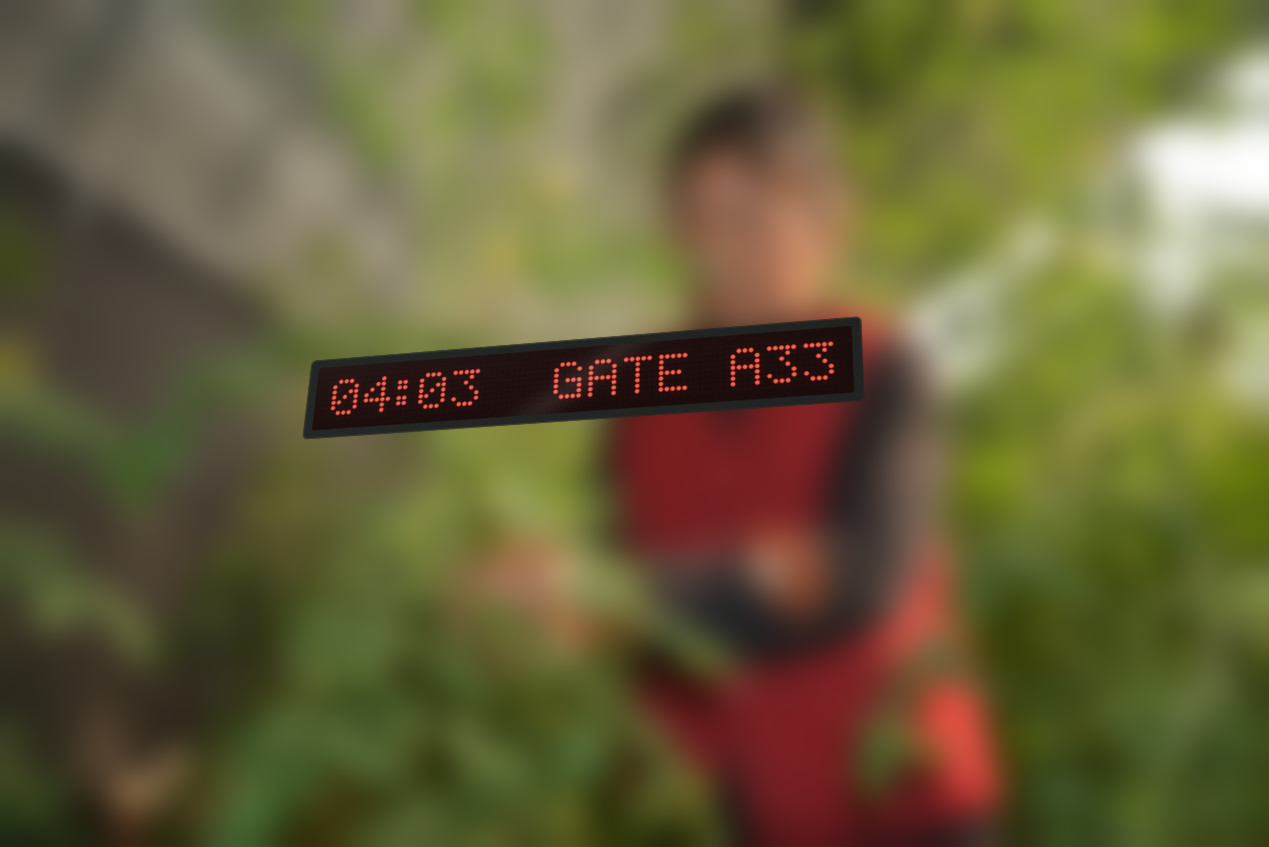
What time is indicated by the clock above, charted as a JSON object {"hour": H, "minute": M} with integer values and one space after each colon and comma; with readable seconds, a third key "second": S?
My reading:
{"hour": 4, "minute": 3}
